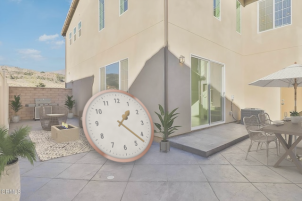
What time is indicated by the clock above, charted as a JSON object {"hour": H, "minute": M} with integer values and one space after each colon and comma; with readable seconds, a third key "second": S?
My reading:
{"hour": 1, "minute": 22}
